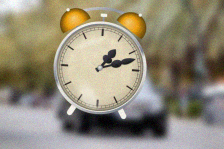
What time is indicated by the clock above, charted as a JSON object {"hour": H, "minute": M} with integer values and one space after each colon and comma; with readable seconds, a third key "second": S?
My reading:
{"hour": 1, "minute": 12}
